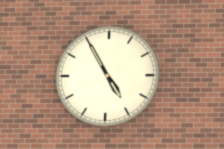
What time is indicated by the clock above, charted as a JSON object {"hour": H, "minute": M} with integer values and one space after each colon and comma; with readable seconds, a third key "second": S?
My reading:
{"hour": 4, "minute": 55}
